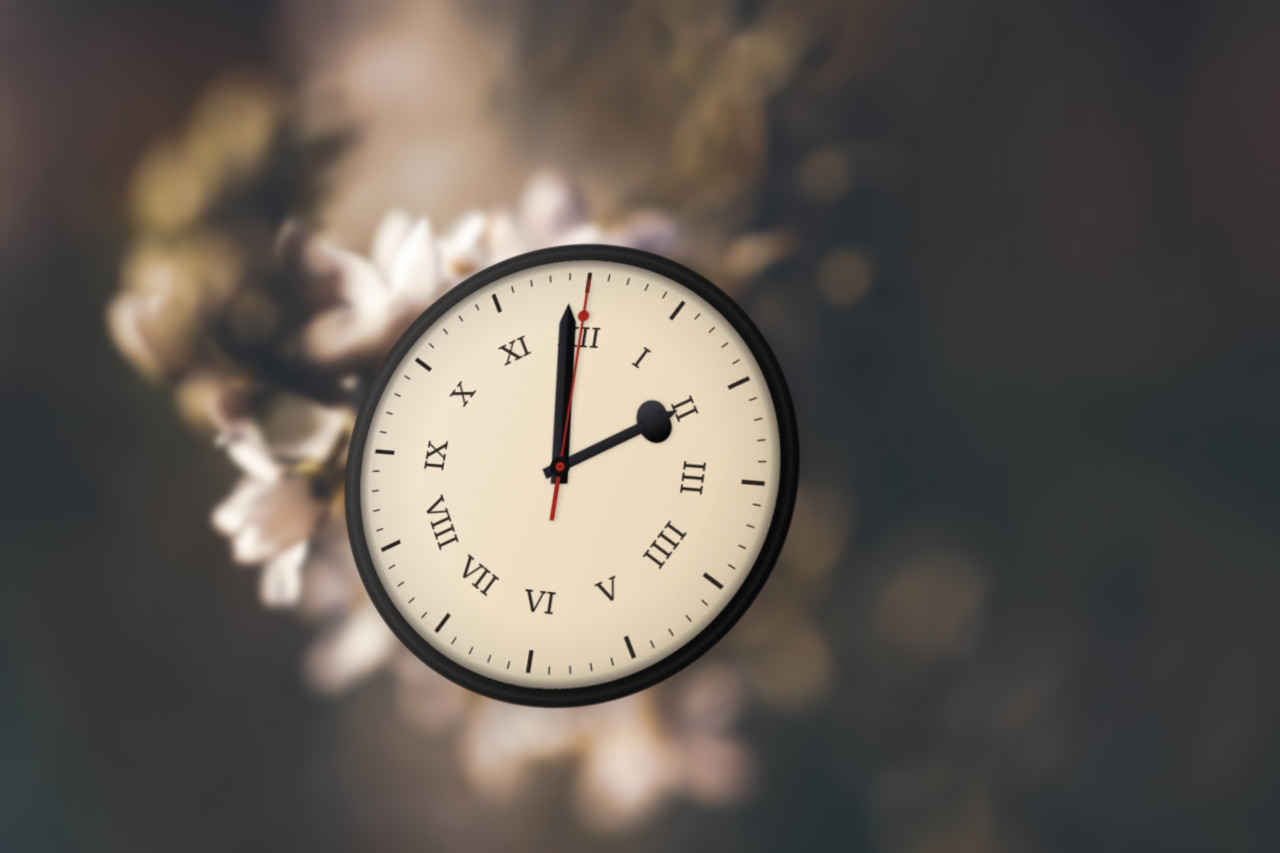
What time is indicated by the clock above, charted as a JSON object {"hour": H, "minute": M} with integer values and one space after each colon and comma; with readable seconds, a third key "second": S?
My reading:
{"hour": 1, "minute": 59, "second": 0}
